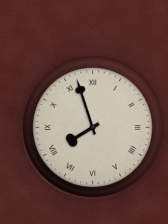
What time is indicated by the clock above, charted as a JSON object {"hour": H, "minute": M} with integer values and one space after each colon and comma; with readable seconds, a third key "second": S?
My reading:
{"hour": 7, "minute": 57}
